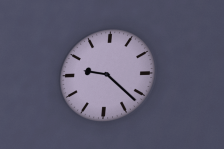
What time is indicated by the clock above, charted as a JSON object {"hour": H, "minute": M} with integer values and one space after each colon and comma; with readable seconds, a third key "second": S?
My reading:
{"hour": 9, "minute": 22}
